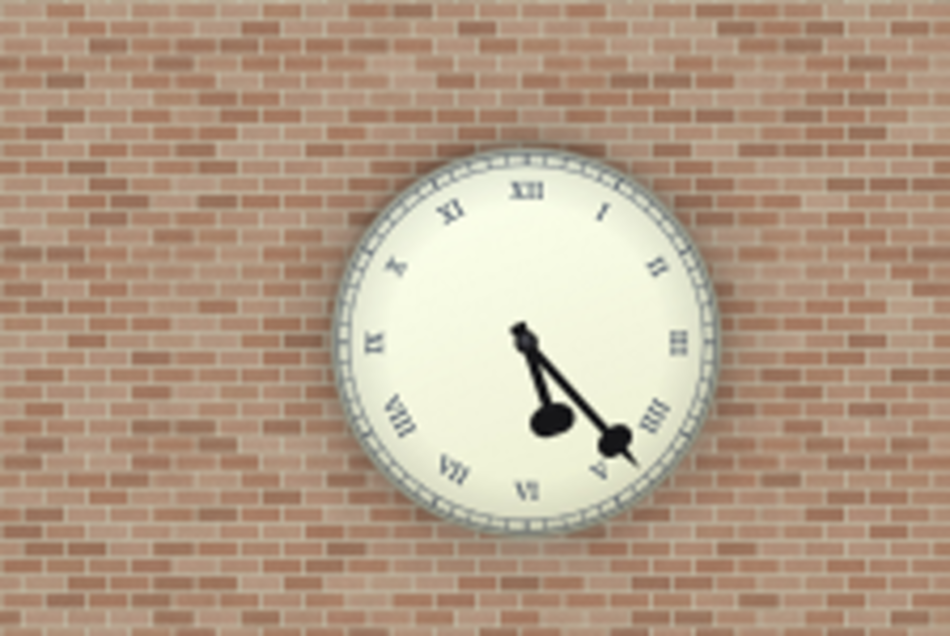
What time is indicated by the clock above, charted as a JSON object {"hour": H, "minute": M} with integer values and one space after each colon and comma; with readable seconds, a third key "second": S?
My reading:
{"hour": 5, "minute": 23}
